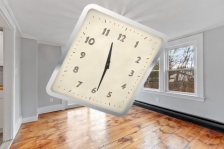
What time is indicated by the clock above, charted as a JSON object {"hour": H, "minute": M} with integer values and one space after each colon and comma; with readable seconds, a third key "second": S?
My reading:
{"hour": 11, "minute": 29}
